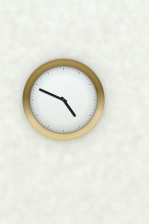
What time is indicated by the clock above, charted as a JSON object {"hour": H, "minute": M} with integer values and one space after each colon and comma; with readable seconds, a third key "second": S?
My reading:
{"hour": 4, "minute": 49}
